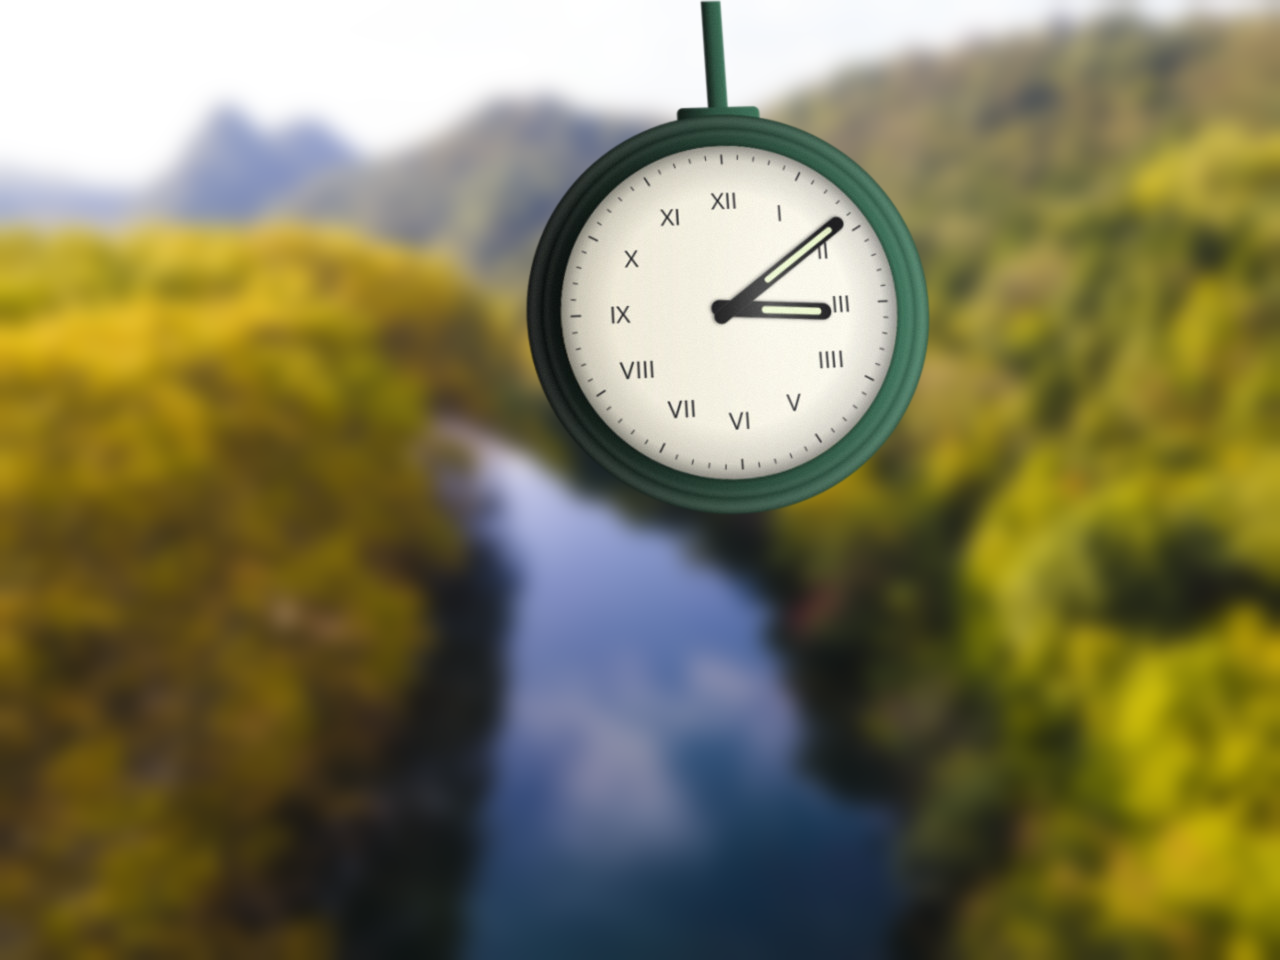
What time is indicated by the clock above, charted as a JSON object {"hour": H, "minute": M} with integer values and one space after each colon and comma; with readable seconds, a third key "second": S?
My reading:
{"hour": 3, "minute": 9}
